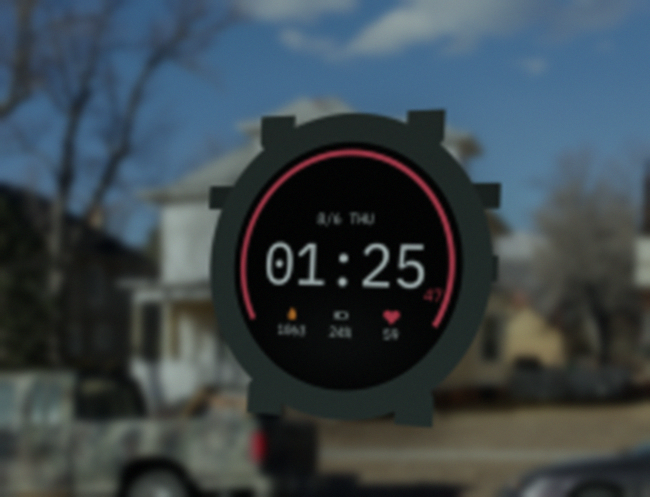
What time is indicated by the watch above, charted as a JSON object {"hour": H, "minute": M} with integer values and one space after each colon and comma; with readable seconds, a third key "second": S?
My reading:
{"hour": 1, "minute": 25}
